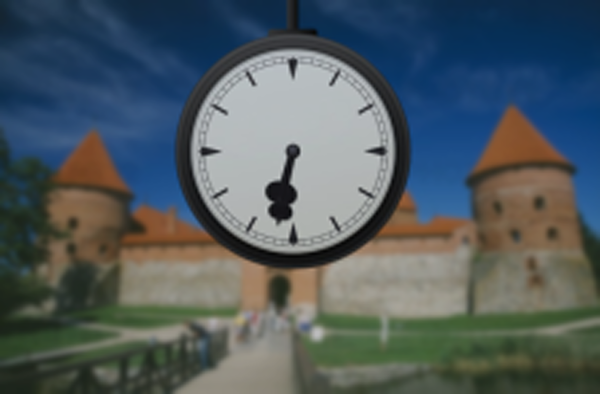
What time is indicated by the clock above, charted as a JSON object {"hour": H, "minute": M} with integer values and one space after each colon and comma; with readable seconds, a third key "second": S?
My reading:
{"hour": 6, "minute": 32}
